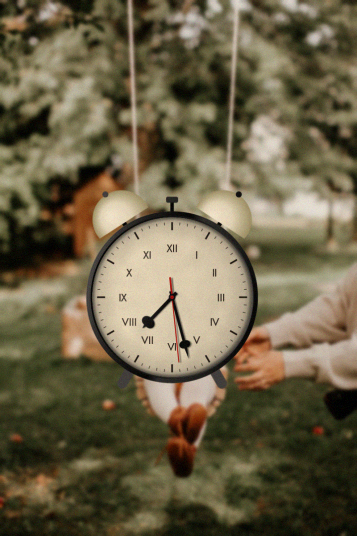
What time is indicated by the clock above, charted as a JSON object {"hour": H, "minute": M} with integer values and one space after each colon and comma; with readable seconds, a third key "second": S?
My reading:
{"hour": 7, "minute": 27, "second": 29}
